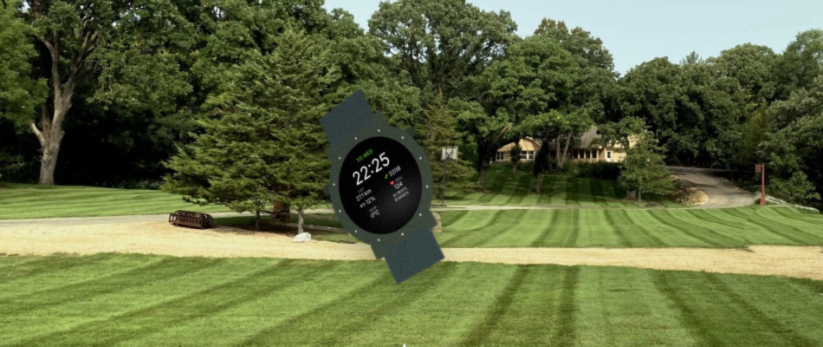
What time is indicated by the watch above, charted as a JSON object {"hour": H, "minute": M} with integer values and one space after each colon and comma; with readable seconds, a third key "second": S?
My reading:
{"hour": 22, "minute": 25}
